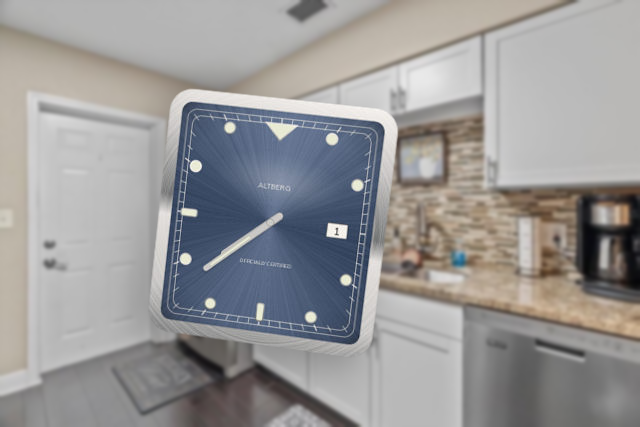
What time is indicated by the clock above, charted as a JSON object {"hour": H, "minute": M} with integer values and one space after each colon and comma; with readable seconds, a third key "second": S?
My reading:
{"hour": 7, "minute": 38}
